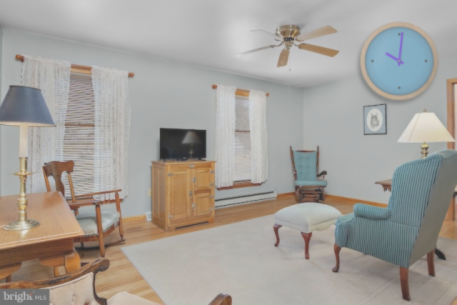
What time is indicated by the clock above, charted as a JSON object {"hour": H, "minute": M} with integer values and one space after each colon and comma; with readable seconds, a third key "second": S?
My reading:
{"hour": 10, "minute": 1}
